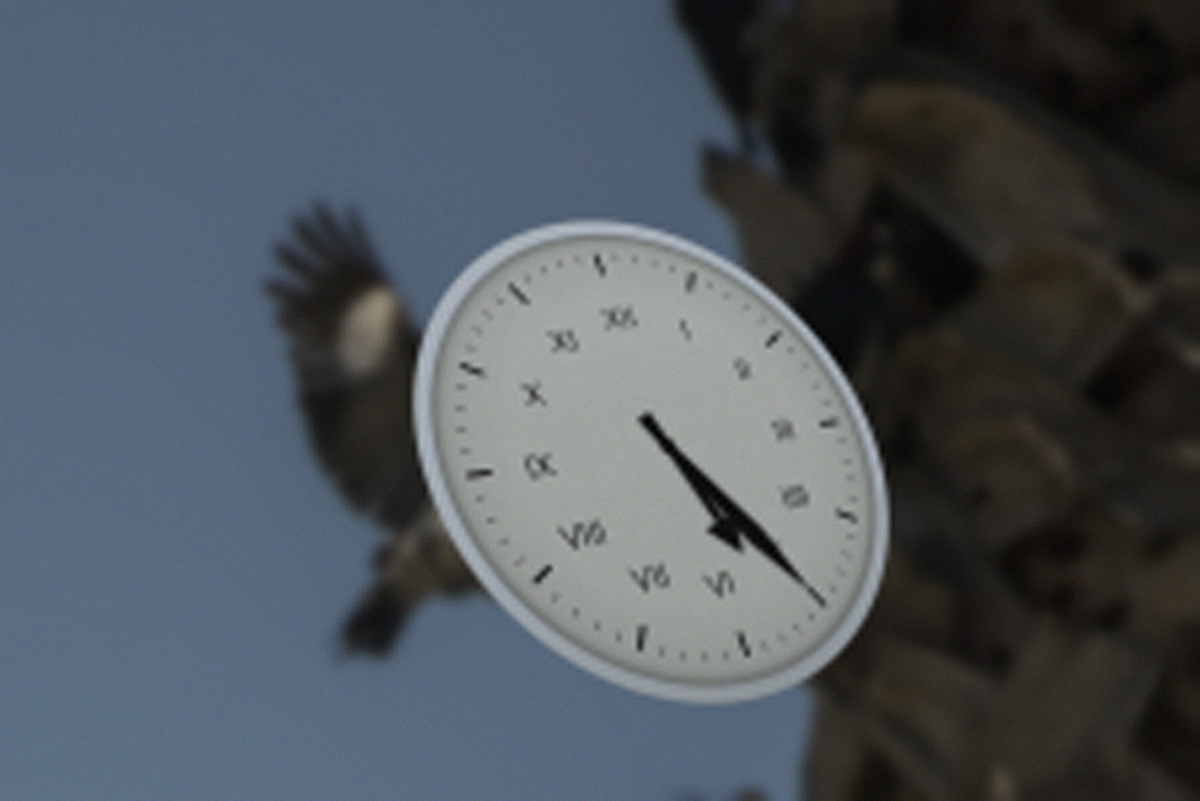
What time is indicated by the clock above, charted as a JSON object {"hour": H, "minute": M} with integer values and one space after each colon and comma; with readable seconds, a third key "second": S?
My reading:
{"hour": 5, "minute": 25}
